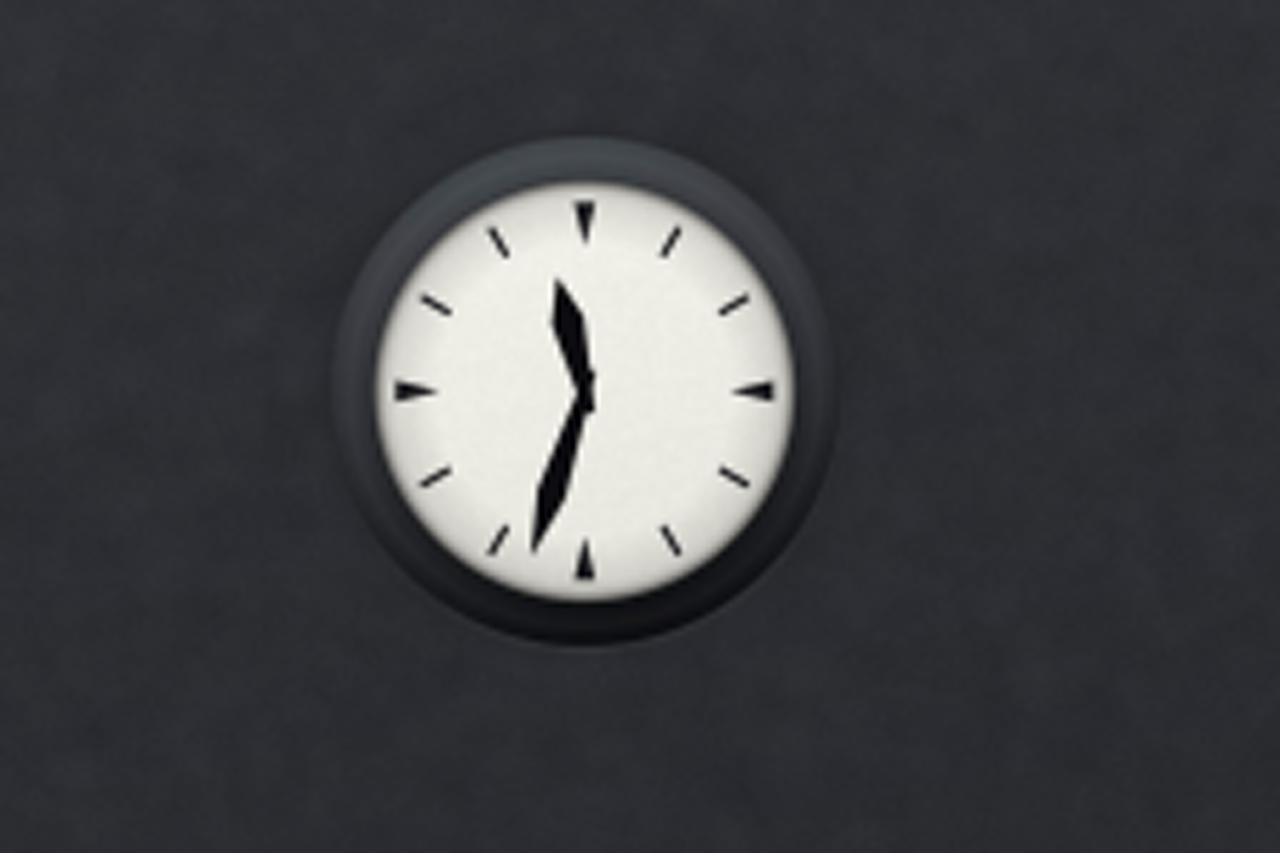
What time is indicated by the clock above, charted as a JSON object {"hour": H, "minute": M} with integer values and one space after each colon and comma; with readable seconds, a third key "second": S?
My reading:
{"hour": 11, "minute": 33}
